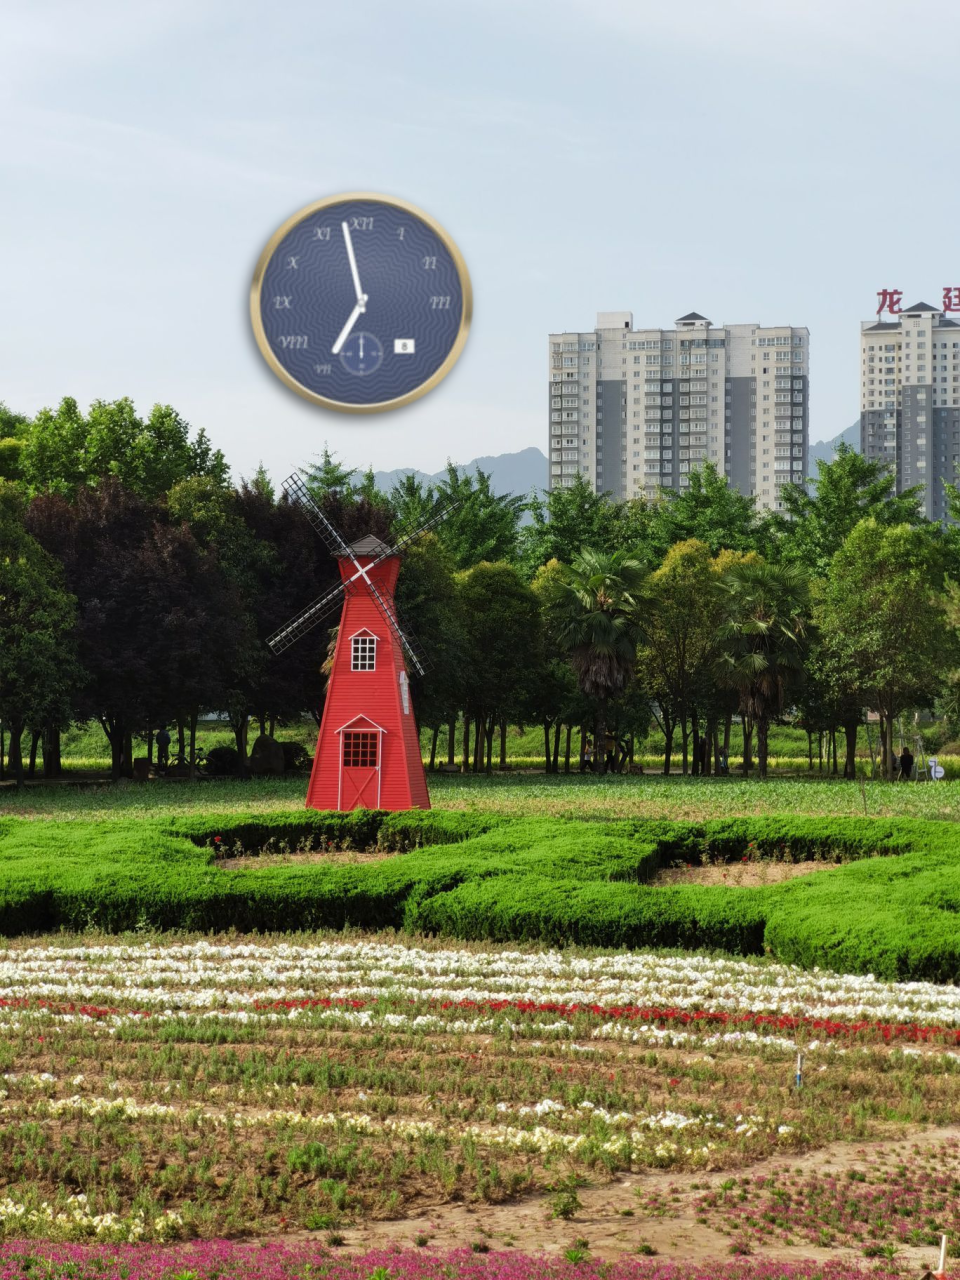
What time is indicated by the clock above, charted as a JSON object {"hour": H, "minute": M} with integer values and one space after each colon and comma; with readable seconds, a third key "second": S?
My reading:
{"hour": 6, "minute": 58}
